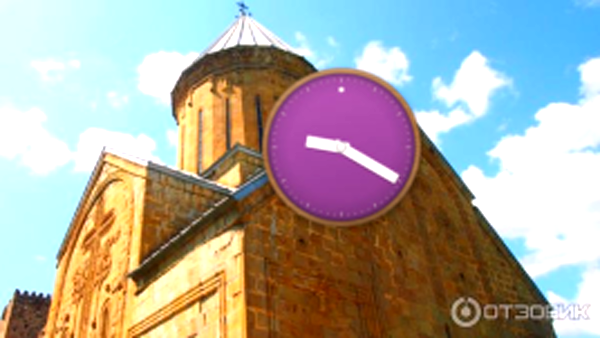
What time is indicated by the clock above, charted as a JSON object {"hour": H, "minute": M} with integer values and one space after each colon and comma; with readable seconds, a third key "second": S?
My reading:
{"hour": 9, "minute": 20}
